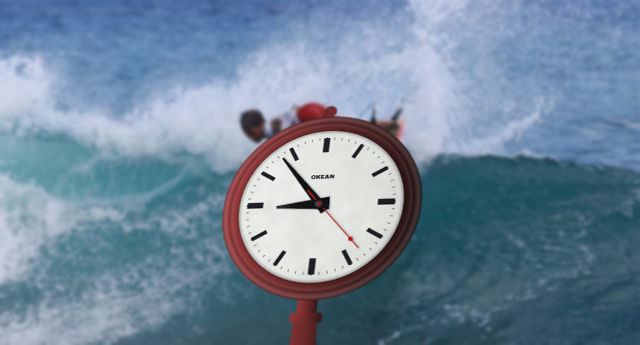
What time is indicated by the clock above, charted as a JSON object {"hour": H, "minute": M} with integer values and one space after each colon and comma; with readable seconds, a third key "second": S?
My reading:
{"hour": 8, "minute": 53, "second": 23}
